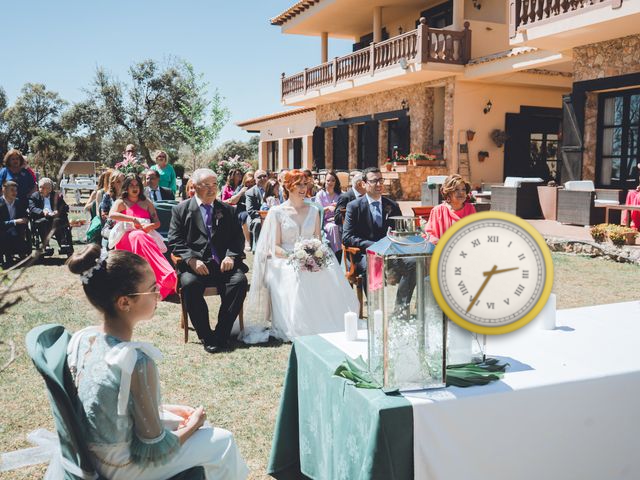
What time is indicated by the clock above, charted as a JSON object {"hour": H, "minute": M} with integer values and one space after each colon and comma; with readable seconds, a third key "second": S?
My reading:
{"hour": 2, "minute": 35}
